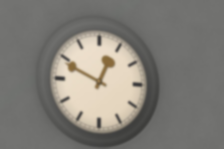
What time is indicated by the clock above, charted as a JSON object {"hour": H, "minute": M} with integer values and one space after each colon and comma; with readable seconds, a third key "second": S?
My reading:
{"hour": 12, "minute": 49}
